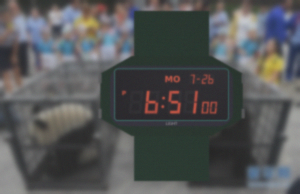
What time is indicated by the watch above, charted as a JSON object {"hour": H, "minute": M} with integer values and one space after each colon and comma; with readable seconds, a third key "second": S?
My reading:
{"hour": 6, "minute": 51, "second": 0}
